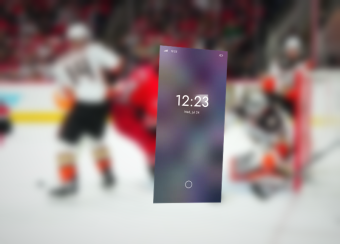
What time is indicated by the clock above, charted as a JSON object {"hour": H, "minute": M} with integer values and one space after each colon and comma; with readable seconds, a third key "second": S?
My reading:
{"hour": 12, "minute": 23}
